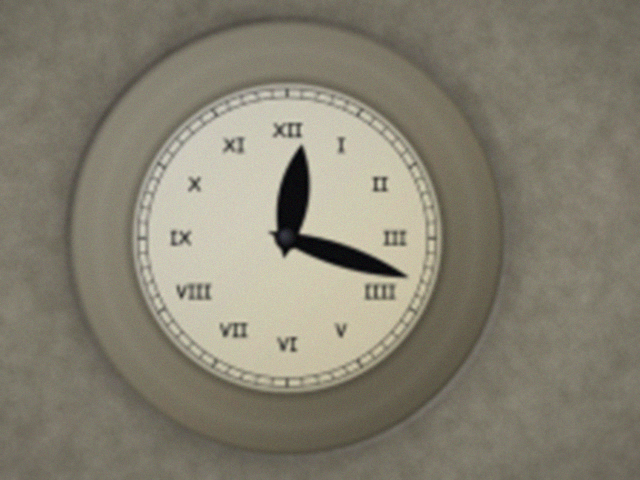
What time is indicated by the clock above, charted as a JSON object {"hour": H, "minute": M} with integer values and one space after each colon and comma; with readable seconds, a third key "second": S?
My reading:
{"hour": 12, "minute": 18}
